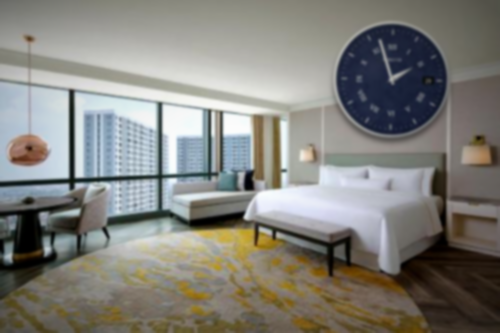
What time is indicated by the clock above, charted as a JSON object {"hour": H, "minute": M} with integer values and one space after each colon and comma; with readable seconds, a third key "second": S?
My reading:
{"hour": 1, "minute": 57}
